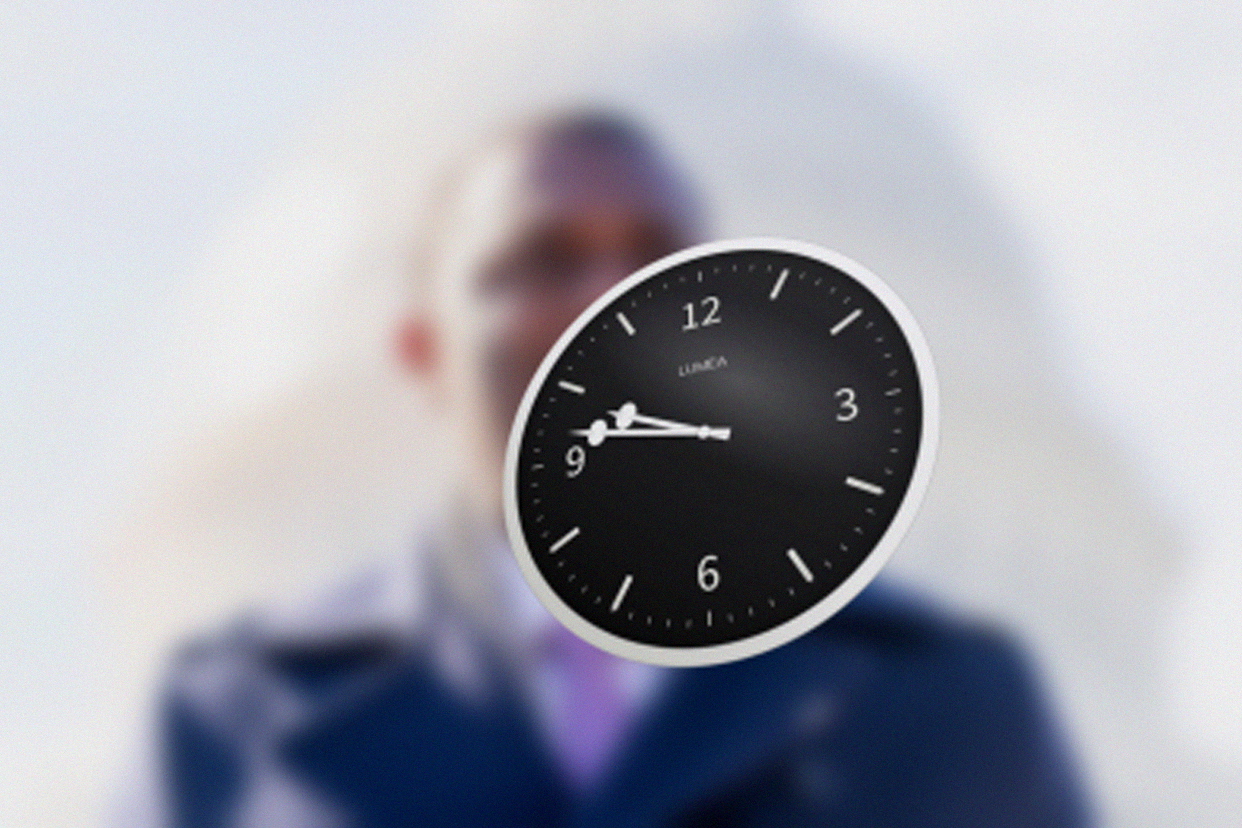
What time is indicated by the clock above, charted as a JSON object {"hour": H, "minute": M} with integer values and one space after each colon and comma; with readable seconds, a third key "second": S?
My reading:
{"hour": 9, "minute": 47}
